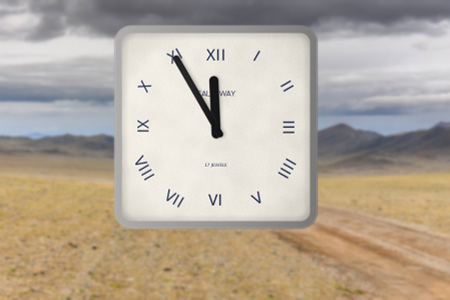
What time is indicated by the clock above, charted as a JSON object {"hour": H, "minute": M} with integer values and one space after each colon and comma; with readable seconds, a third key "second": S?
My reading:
{"hour": 11, "minute": 55}
